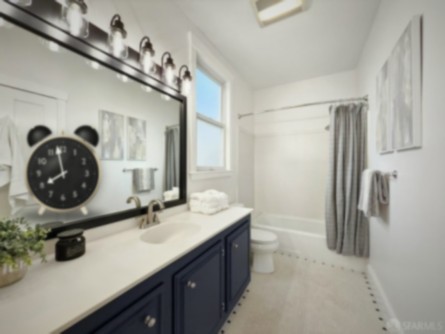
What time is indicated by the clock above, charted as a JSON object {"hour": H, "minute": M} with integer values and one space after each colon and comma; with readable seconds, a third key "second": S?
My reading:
{"hour": 7, "minute": 58}
